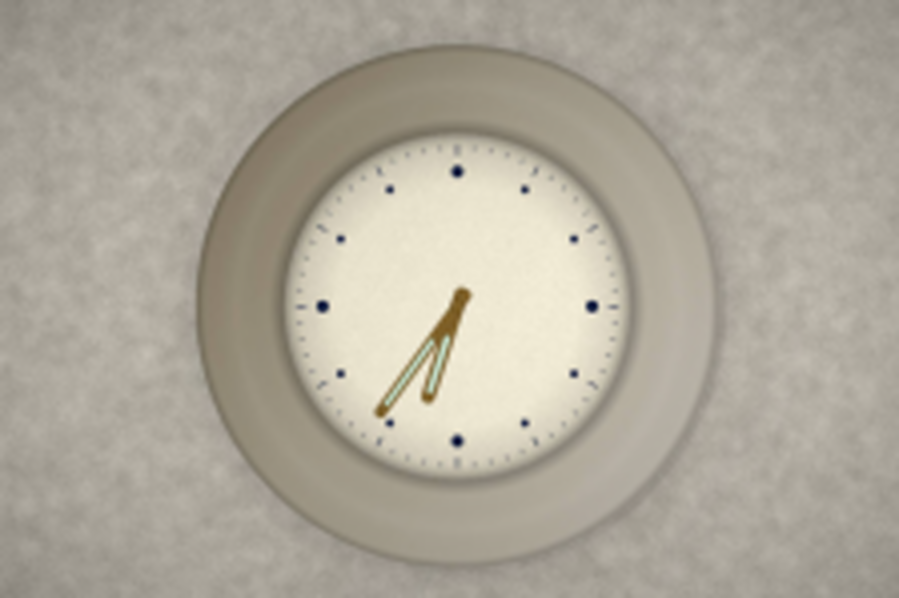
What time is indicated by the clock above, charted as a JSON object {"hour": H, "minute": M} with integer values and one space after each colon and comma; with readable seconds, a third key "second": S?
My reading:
{"hour": 6, "minute": 36}
